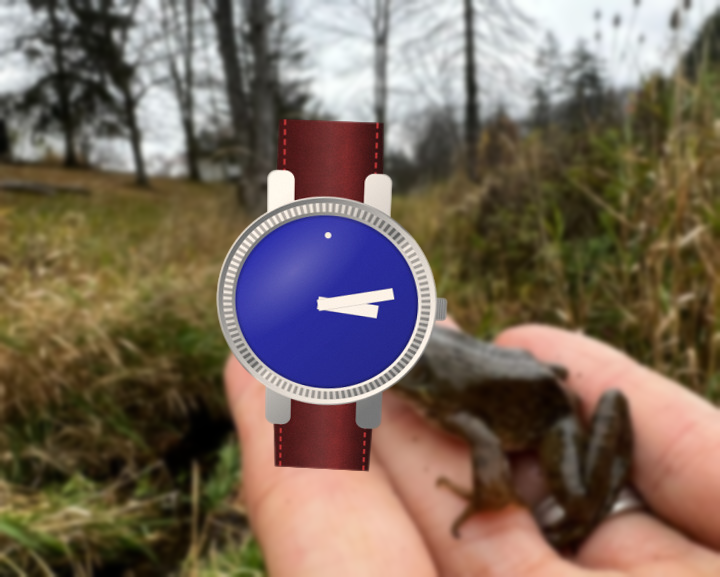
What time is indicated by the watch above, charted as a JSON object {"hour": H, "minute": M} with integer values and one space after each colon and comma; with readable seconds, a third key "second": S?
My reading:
{"hour": 3, "minute": 13}
